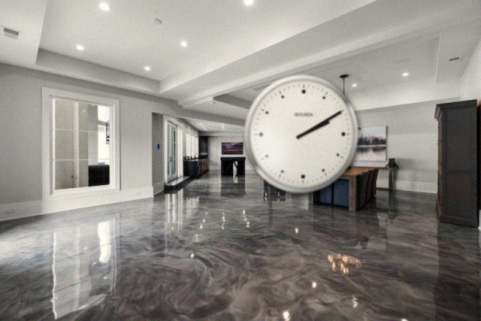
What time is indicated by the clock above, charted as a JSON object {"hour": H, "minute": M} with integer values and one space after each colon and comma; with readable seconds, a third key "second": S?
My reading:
{"hour": 2, "minute": 10}
